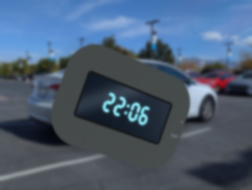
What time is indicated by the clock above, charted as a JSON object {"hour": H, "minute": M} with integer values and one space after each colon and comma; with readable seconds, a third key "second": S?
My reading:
{"hour": 22, "minute": 6}
